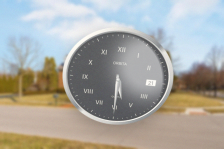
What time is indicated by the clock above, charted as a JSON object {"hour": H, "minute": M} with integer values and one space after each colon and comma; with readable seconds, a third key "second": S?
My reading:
{"hour": 5, "minute": 30}
